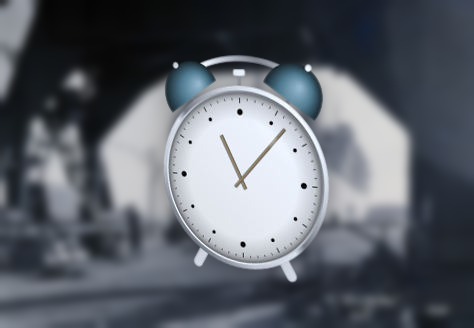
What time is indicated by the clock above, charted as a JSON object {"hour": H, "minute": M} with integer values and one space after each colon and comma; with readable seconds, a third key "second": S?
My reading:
{"hour": 11, "minute": 7}
